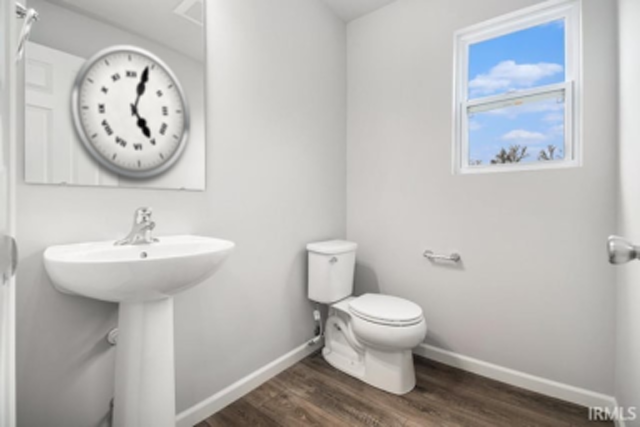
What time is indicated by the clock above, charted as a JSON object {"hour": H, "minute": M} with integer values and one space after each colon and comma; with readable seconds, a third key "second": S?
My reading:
{"hour": 5, "minute": 4}
